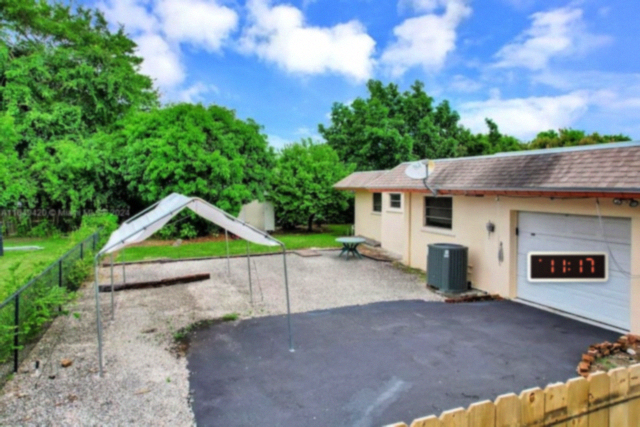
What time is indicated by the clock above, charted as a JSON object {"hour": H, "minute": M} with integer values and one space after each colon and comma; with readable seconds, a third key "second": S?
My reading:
{"hour": 11, "minute": 17}
